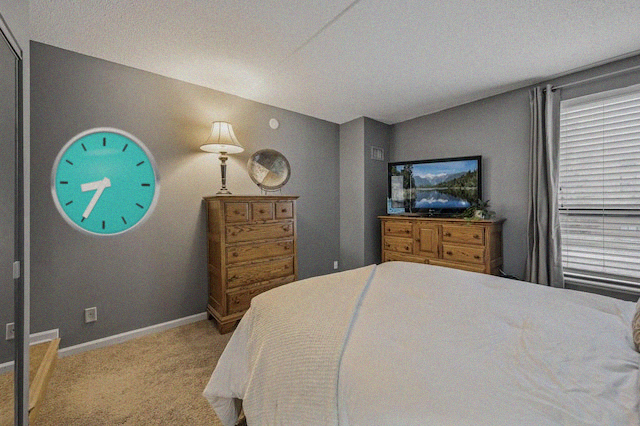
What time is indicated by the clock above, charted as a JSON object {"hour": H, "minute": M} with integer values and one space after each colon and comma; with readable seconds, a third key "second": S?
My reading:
{"hour": 8, "minute": 35}
